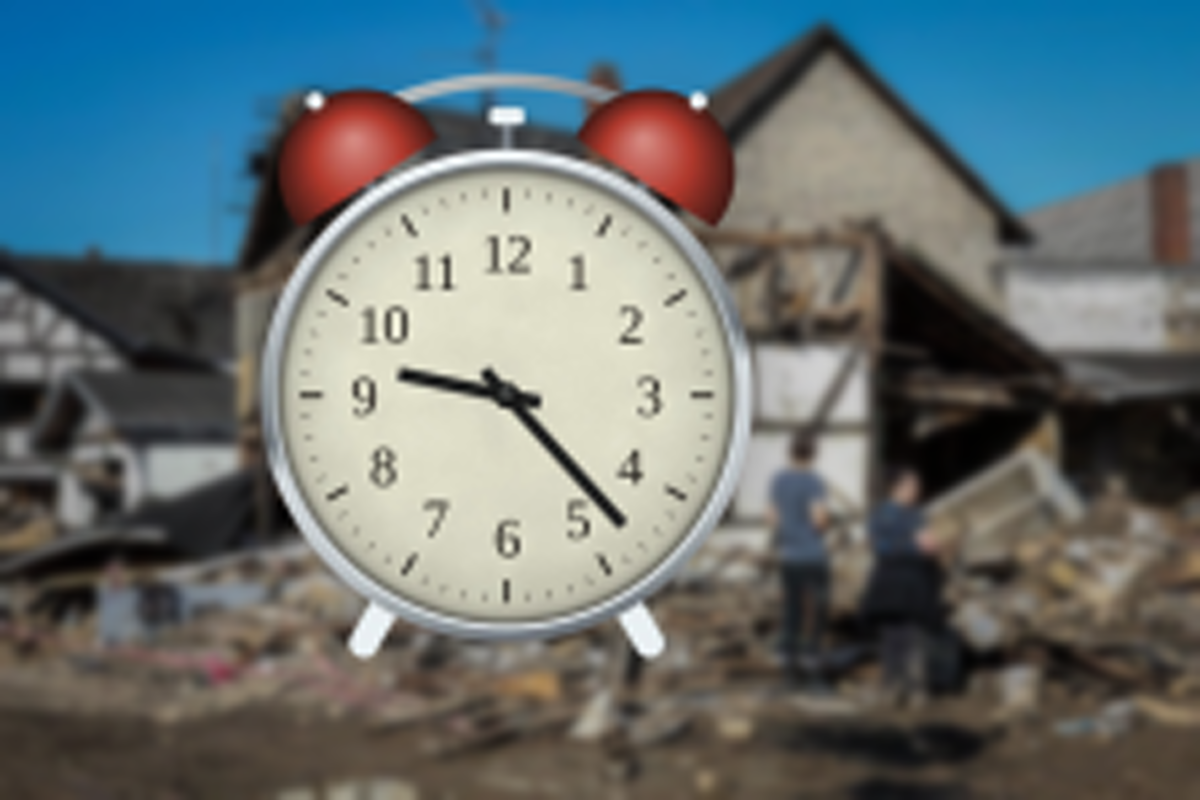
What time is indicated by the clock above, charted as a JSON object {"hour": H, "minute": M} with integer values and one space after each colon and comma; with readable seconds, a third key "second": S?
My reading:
{"hour": 9, "minute": 23}
